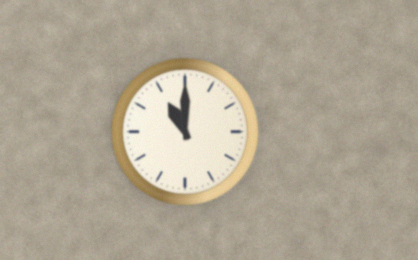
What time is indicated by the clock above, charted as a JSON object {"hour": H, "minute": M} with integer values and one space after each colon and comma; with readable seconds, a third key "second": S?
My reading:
{"hour": 11, "minute": 0}
